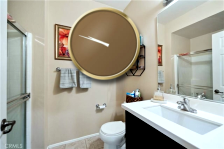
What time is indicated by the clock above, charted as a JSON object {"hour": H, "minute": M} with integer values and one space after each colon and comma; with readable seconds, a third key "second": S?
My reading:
{"hour": 9, "minute": 48}
